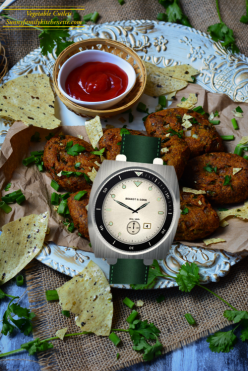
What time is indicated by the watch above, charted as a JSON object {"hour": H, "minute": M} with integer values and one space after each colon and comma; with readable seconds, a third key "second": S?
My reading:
{"hour": 1, "minute": 49}
